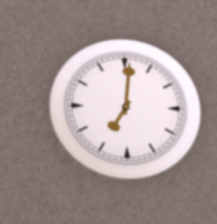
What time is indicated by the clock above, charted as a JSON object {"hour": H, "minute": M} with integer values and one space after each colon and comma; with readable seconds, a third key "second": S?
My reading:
{"hour": 7, "minute": 1}
